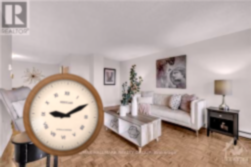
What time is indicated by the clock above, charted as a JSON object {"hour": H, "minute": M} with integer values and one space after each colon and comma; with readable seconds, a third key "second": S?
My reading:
{"hour": 9, "minute": 10}
